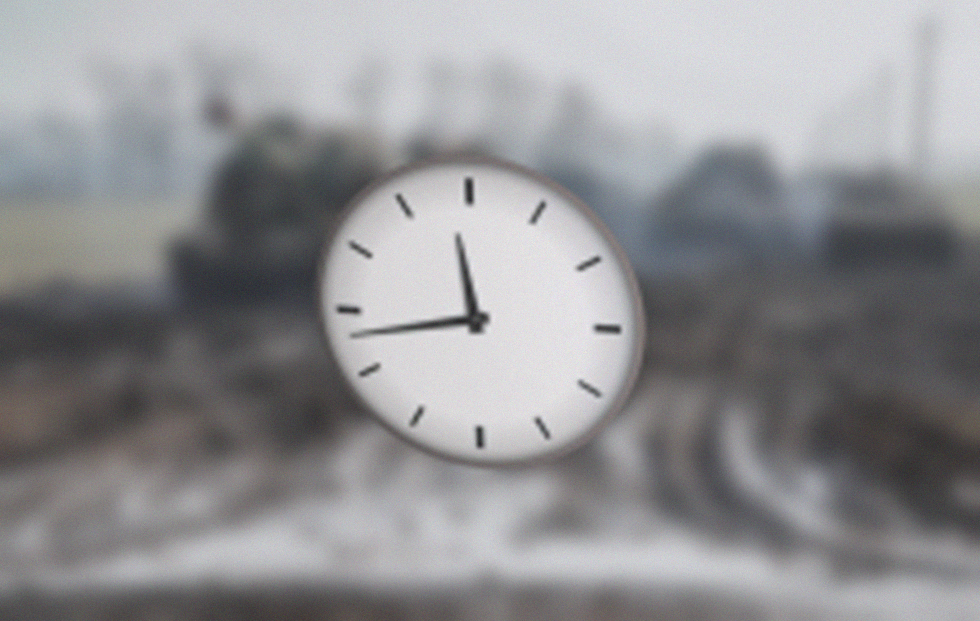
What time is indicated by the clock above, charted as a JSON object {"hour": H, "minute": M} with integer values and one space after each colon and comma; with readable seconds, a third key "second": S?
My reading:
{"hour": 11, "minute": 43}
